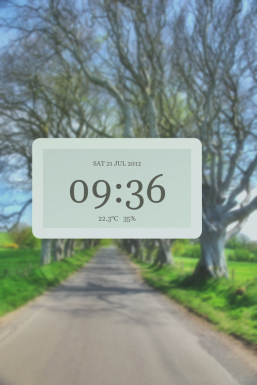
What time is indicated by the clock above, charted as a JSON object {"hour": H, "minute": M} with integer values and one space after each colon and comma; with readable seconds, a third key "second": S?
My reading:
{"hour": 9, "minute": 36}
